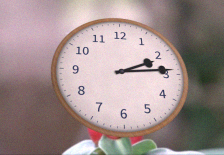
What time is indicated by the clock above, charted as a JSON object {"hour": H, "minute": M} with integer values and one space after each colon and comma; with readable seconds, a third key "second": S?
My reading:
{"hour": 2, "minute": 14}
